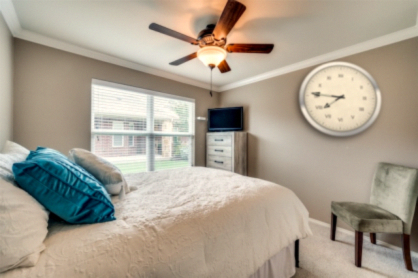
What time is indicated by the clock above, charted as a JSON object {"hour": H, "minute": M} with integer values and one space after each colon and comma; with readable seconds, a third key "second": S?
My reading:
{"hour": 7, "minute": 46}
